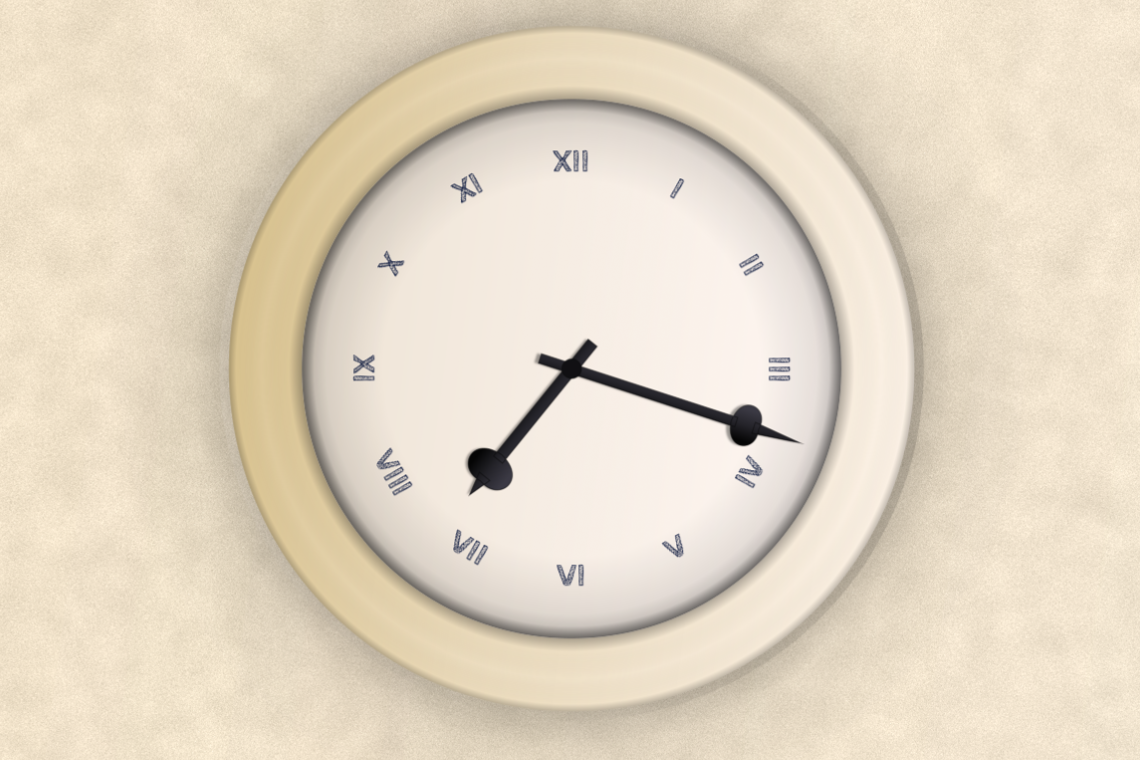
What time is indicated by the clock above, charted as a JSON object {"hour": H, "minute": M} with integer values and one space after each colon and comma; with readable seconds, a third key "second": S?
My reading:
{"hour": 7, "minute": 18}
